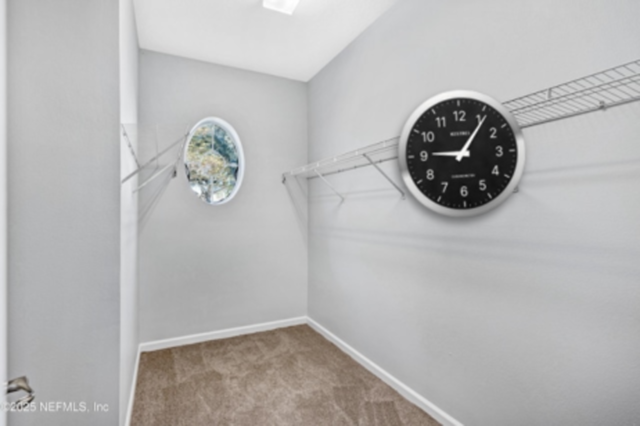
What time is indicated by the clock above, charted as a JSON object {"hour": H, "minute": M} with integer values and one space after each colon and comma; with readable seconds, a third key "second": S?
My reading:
{"hour": 9, "minute": 6}
